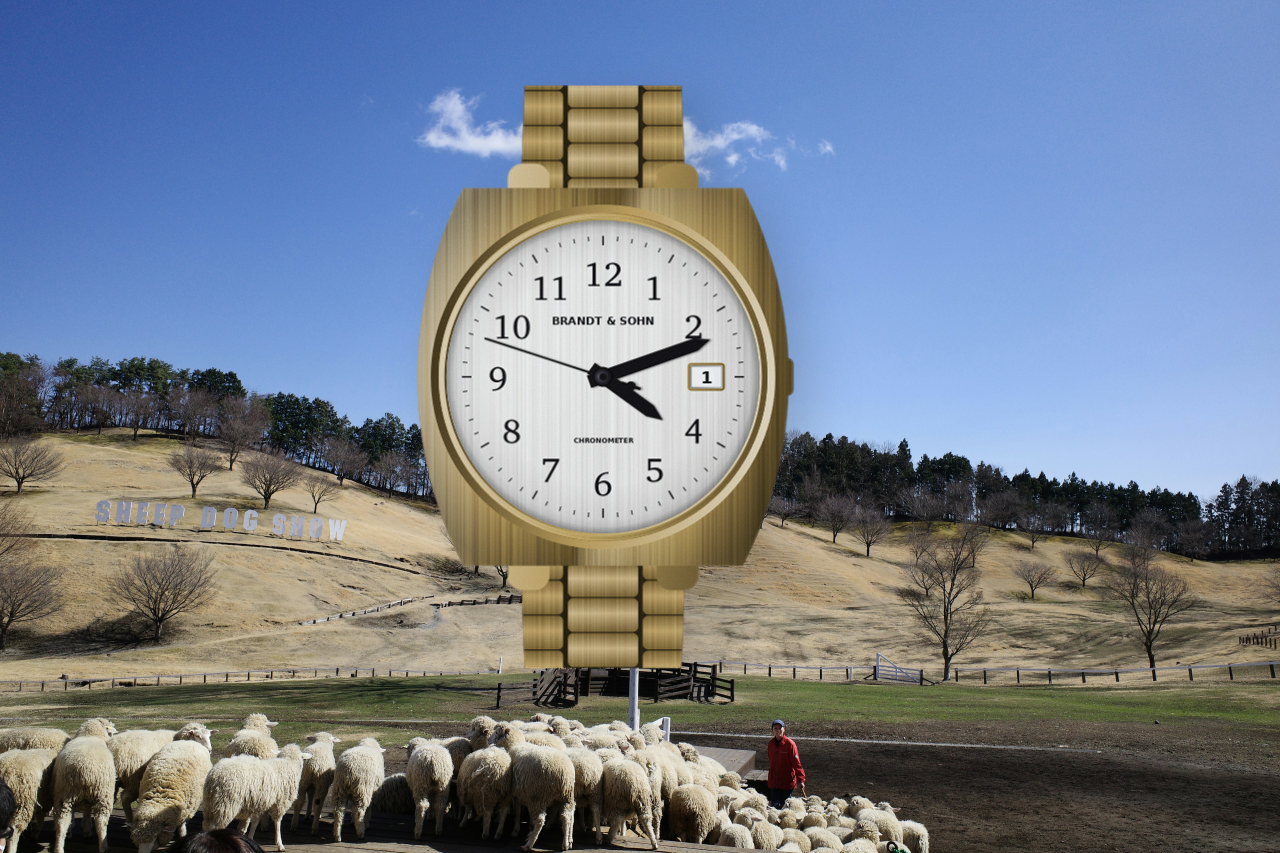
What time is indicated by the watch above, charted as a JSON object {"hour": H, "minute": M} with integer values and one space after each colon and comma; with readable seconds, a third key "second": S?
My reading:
{"hour": 4, "minute": 11, "second": 48}
